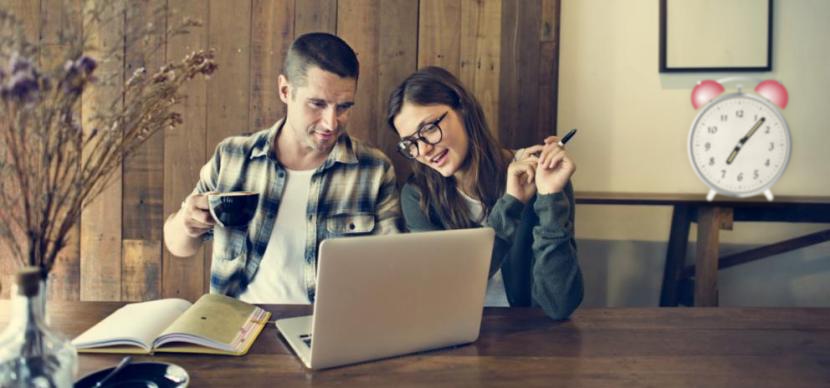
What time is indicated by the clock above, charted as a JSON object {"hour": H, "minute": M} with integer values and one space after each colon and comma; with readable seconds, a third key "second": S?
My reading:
{"hour": 7, "minute": 7}
